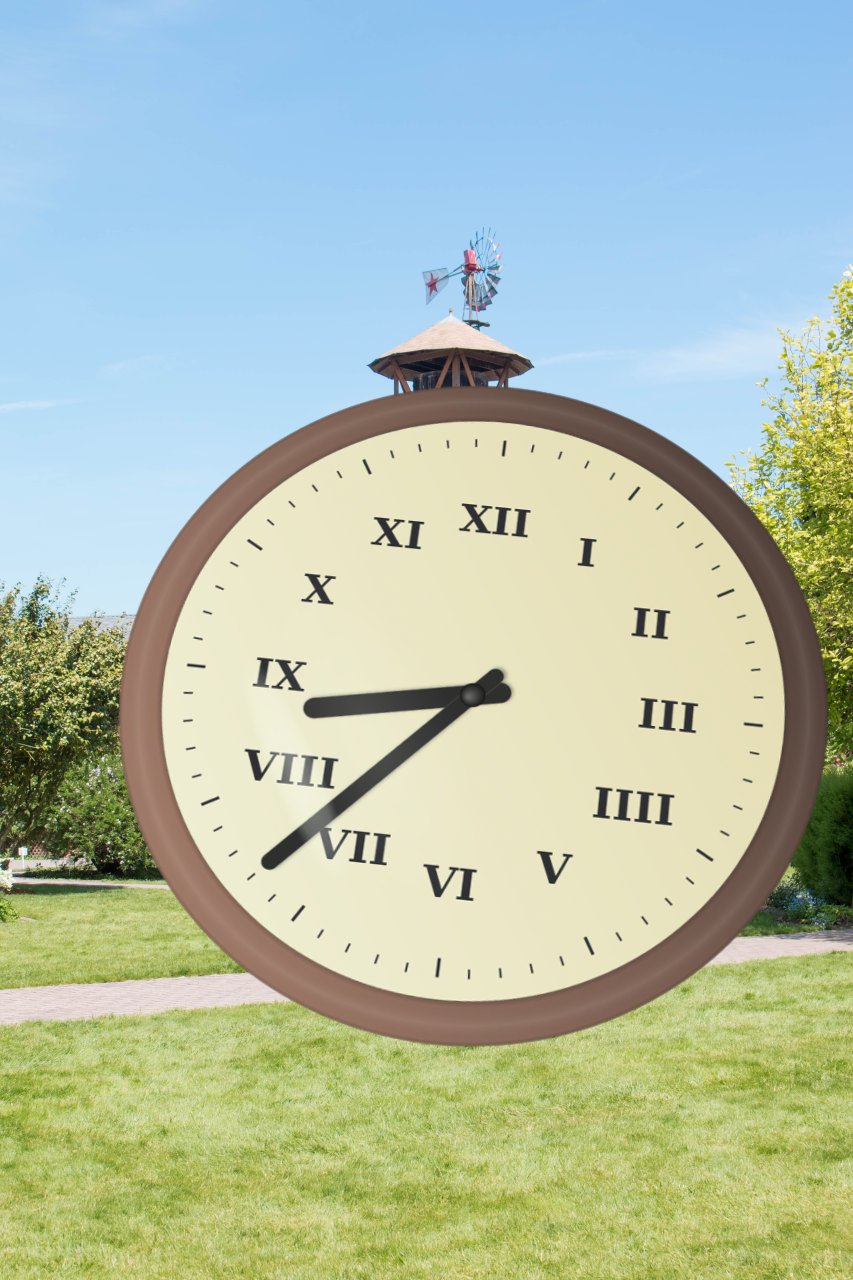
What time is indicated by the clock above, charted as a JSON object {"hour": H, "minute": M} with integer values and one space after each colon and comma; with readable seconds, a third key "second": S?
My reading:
{"hour": 8, "minute": 37}
